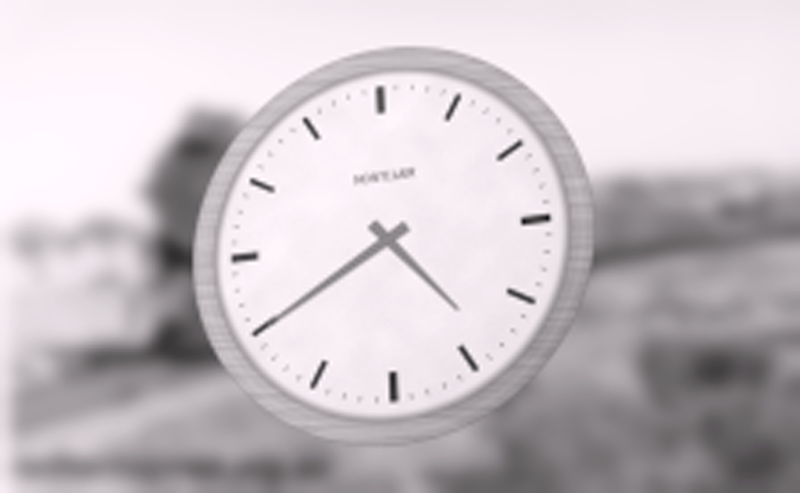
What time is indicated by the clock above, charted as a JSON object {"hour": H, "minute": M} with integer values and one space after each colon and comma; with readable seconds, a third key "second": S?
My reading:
{"hour": 4, "minute": 40}
